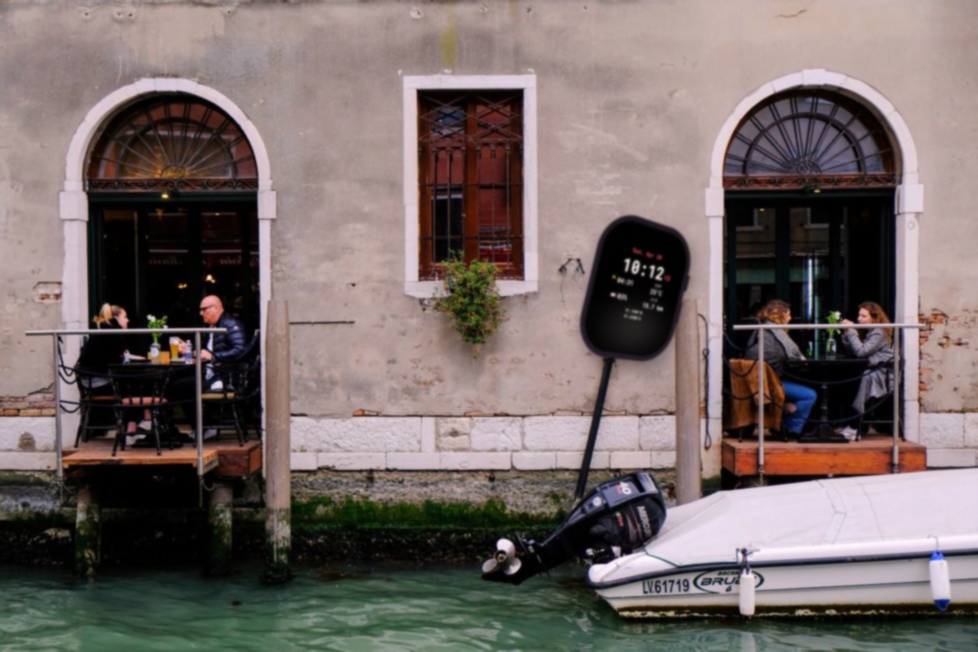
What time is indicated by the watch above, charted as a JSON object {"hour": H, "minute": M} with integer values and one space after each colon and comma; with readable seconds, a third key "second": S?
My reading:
{"hour": 10, "minute": 12}
